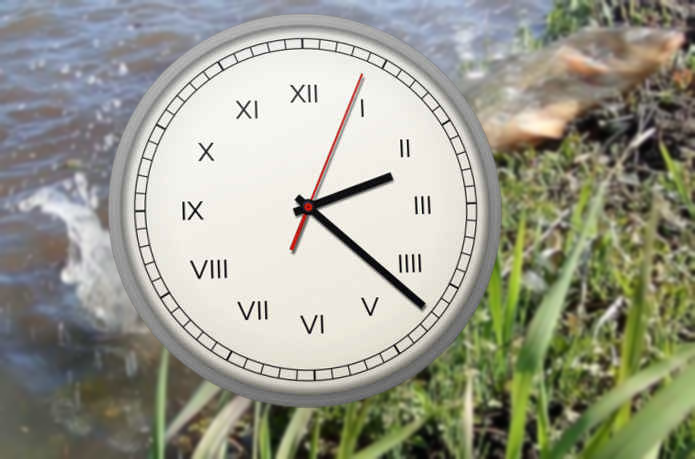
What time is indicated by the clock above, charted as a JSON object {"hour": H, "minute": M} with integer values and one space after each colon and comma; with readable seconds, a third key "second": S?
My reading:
{"hour": 2, "minute": 22, "second": 4}
